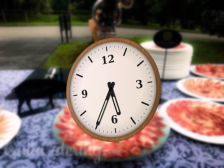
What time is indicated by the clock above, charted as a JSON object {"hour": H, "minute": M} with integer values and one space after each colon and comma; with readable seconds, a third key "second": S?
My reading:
{"hour": 5, "minute": 35}
